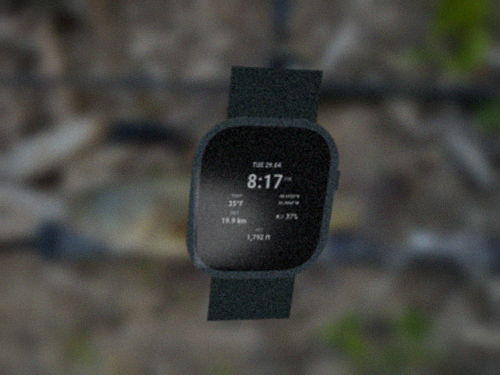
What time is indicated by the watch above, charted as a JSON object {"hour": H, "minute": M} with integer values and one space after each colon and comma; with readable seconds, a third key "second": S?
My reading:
{"hour": 8, "minute": 17}
